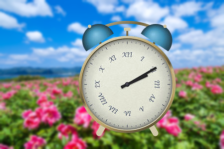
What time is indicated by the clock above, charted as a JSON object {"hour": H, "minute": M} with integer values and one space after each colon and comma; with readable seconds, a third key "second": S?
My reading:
{"hour": 2, "minute": 10}
